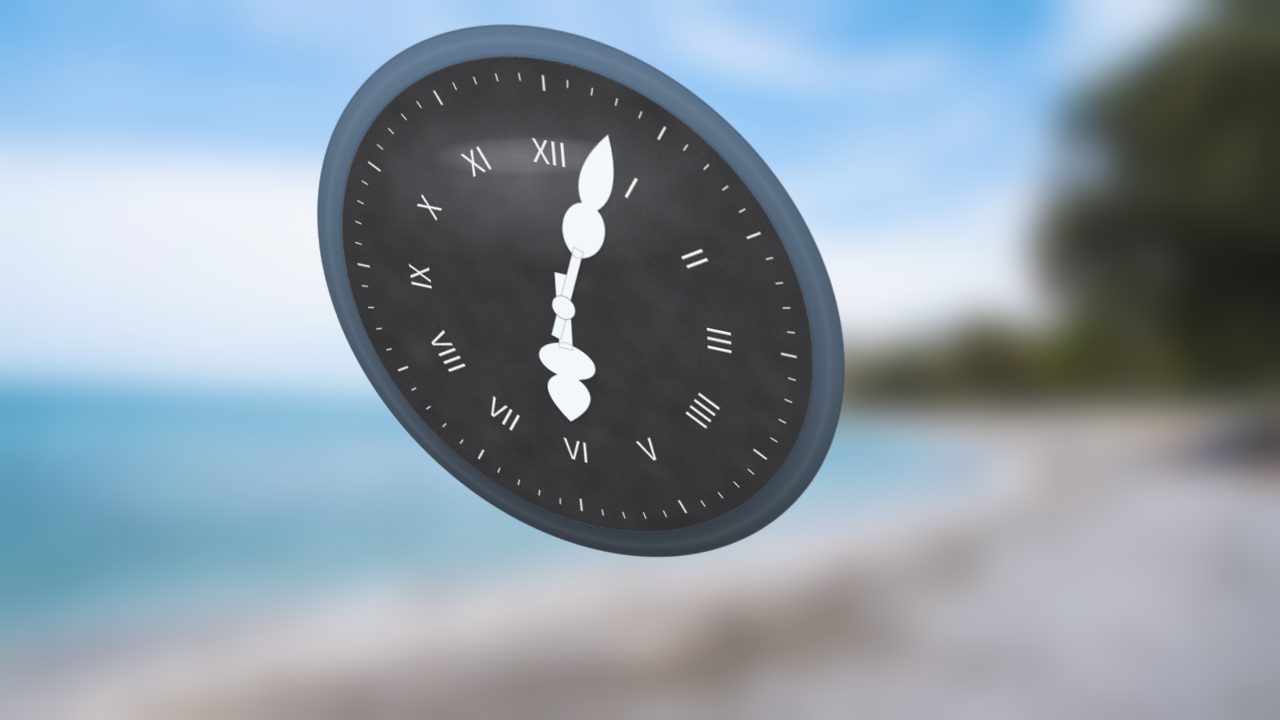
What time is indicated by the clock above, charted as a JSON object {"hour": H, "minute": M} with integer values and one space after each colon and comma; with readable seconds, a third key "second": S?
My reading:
{"hour": 6, "minute": 3}
